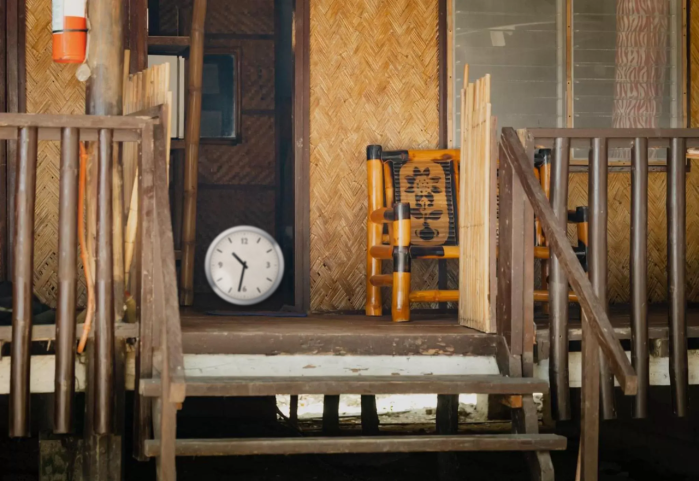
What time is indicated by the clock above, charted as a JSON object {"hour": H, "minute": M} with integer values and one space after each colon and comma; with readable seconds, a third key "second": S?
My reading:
{"hour": 10, "minute": 32}
